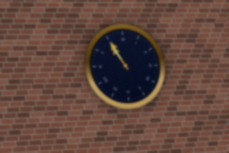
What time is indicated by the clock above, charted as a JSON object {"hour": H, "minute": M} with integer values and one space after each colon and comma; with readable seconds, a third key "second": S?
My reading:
{"hour": 10, "minute": 55}
